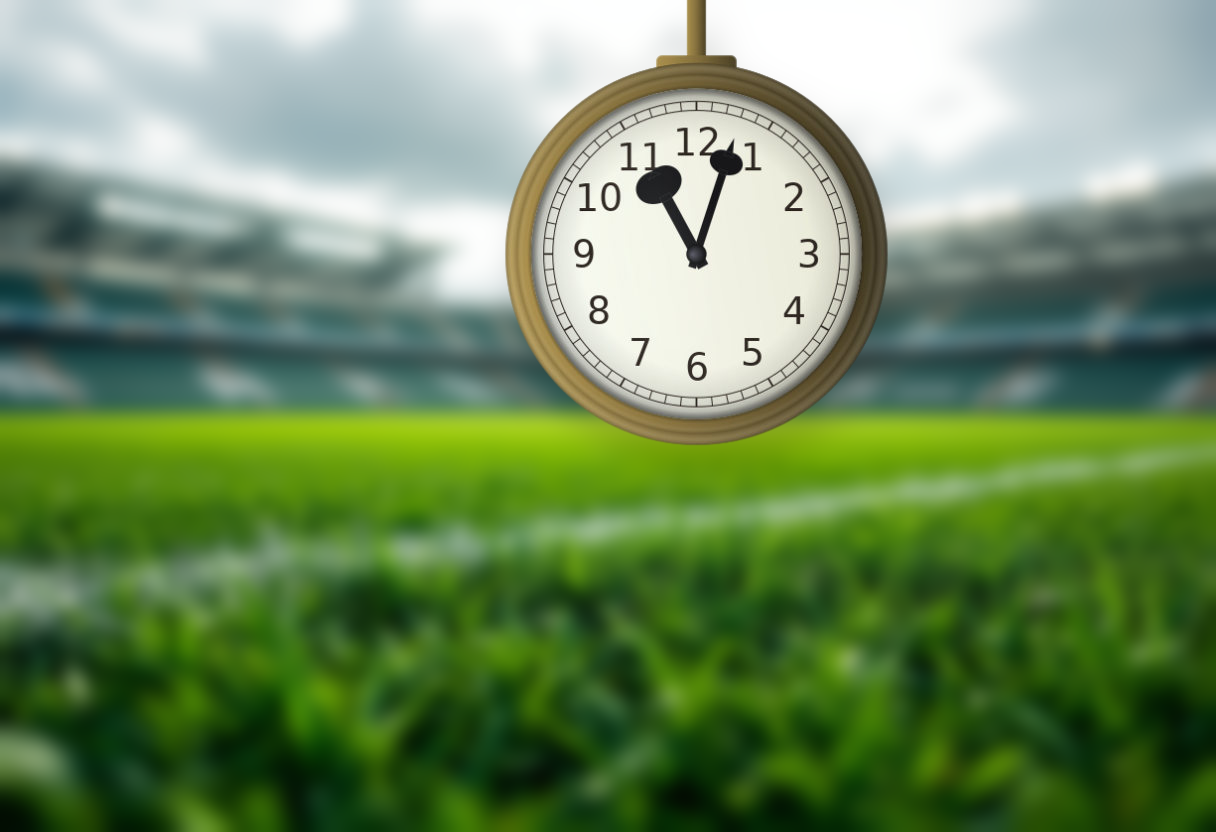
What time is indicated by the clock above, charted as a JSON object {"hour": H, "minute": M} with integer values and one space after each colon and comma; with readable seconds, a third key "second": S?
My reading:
{"hour": 11, "minute": 3}
